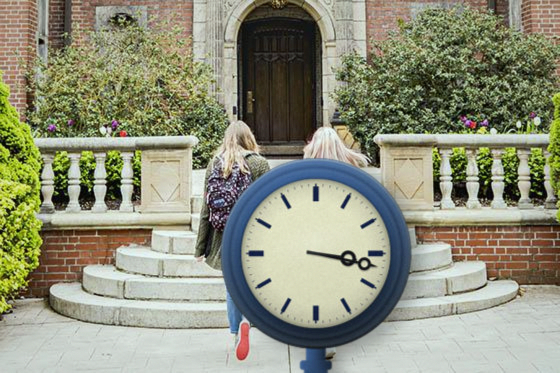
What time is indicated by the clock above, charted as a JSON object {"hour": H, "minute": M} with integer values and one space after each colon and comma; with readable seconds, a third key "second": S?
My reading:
{"hour": 3, "minute": 17}
